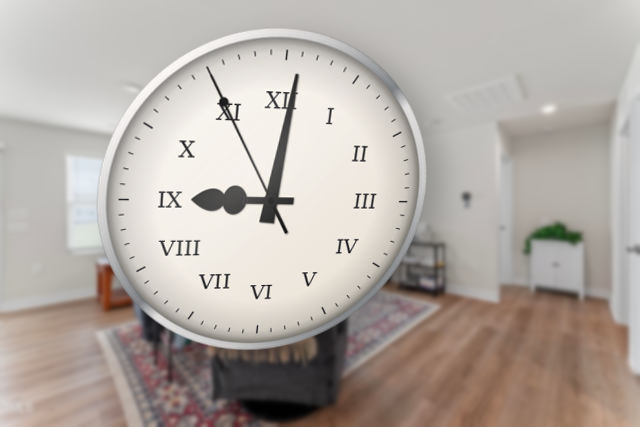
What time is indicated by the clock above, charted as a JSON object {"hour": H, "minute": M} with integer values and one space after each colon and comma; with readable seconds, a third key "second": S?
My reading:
{"hour": 9, "minute": 0, "second": 55}
